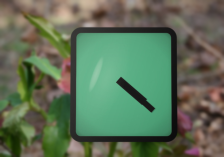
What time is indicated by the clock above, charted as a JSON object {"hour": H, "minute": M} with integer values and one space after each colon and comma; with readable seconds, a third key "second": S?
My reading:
{"hour": 4, "minute": 22}
